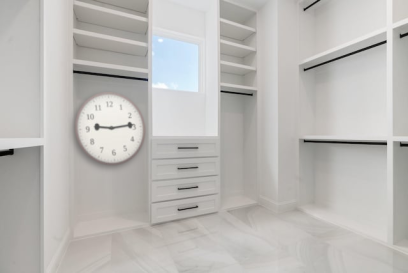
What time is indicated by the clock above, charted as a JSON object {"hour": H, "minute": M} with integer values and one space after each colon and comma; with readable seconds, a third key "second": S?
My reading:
{"hour": 9, "minute": 14}
